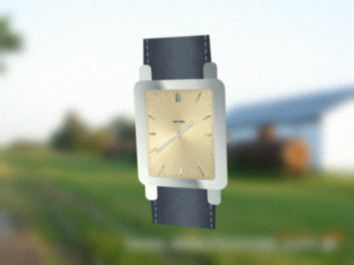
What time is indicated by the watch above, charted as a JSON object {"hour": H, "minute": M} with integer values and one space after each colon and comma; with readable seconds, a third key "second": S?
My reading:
{"hour": 1, "minute": 39}
